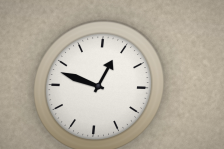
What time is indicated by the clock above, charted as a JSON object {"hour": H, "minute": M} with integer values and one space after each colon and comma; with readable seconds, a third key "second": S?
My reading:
{"hour": 12, "minute": 48}
